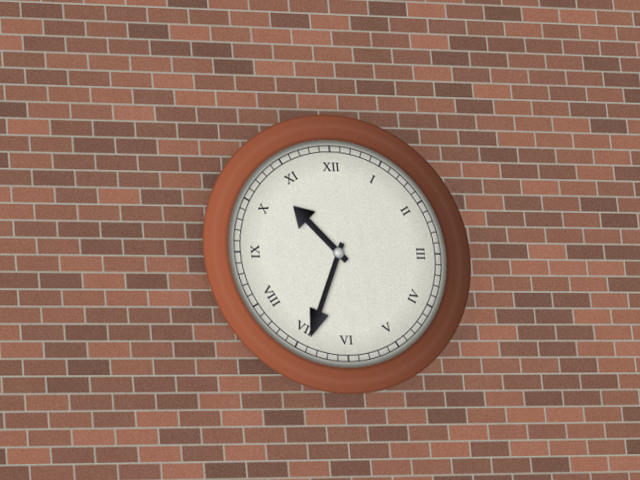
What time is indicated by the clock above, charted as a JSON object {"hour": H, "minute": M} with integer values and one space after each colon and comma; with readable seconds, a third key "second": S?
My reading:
{"hour": 10, "minute": 34}
